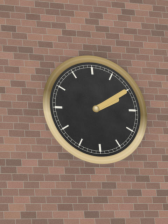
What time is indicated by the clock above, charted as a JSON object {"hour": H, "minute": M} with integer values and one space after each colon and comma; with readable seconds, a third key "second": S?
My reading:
{"hour": 2, "minute": 10}
